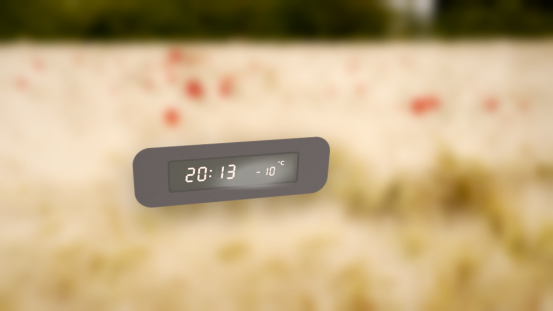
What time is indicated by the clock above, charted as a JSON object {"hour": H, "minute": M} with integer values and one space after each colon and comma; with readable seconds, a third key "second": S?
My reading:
{"hour": 20, "minute": 13}
